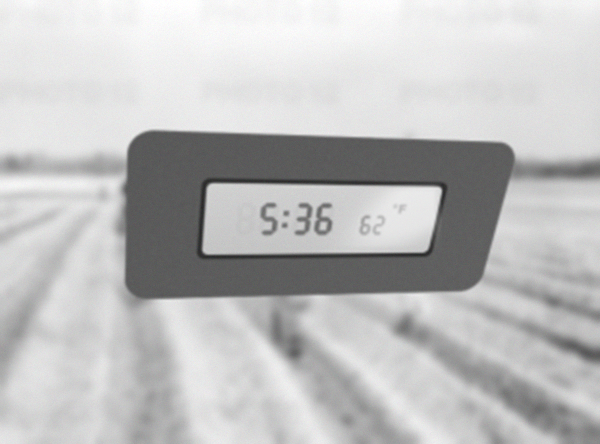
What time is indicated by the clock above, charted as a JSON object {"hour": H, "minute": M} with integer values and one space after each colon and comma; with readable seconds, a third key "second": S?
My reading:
{"hour": 5, "minute": 36}
